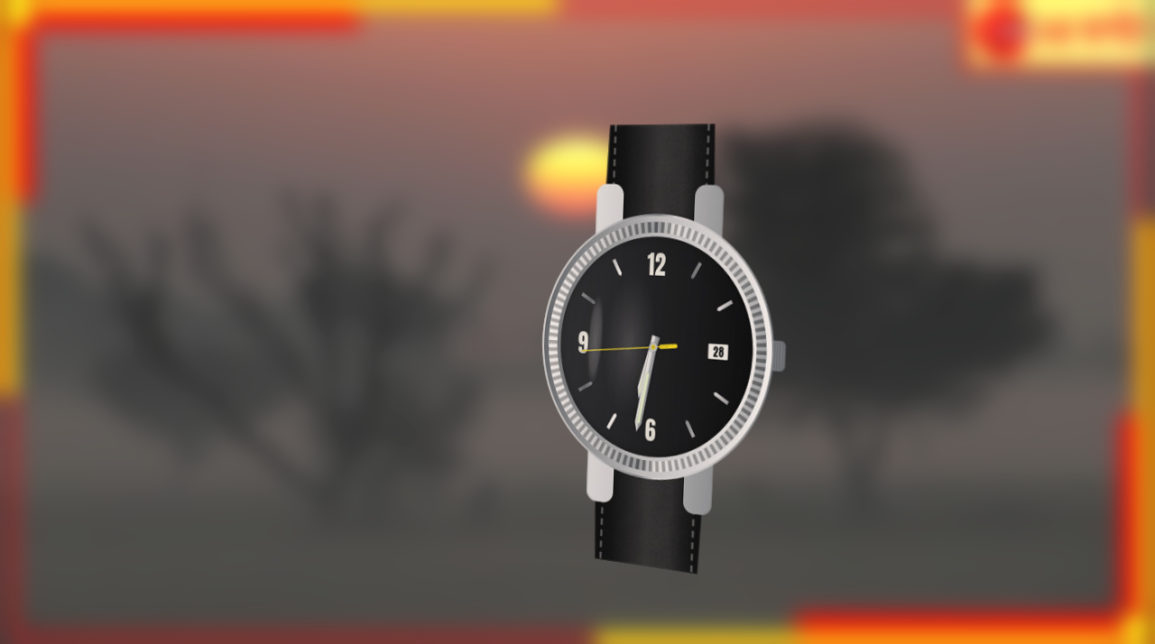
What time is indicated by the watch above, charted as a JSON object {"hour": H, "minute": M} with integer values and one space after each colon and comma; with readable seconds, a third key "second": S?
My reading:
{"hour": 6, "minute": 31, "second": 44}
